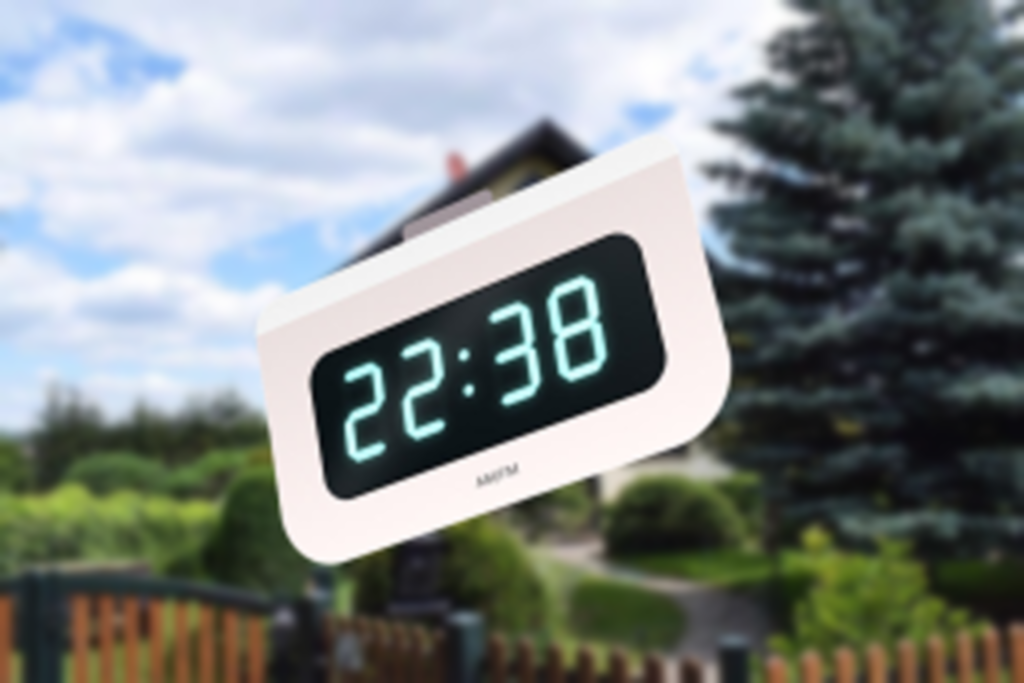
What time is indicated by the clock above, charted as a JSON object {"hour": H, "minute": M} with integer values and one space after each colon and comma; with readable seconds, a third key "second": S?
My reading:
{"hour": 22, "minute": 38}
